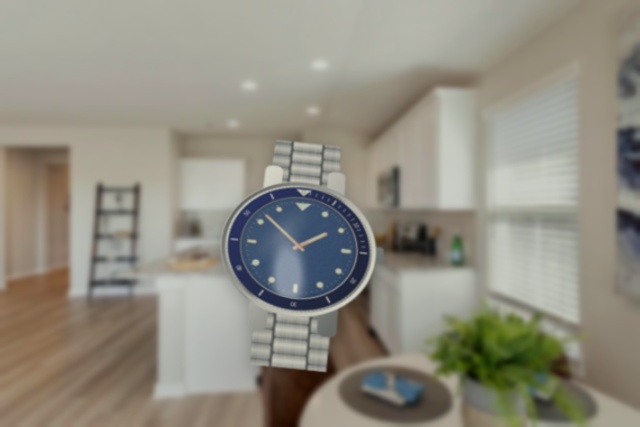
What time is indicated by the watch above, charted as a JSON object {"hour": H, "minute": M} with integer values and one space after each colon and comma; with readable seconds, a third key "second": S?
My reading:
{"hour": 1, "minute": 52}
